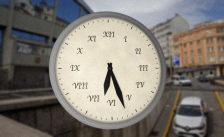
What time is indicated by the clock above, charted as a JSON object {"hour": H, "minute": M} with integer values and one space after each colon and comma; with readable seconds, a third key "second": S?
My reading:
{"hour": 6, "minute": 27}
